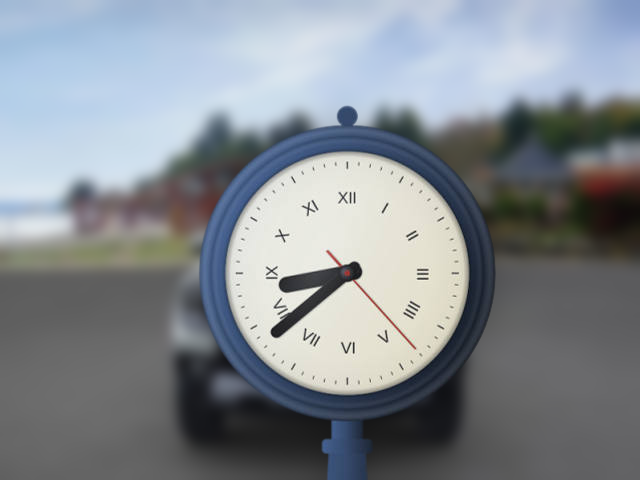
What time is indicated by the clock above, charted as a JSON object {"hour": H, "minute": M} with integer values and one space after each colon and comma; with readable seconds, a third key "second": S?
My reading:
{"hour": 8, "minute": 38, "second": 23}
